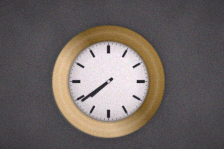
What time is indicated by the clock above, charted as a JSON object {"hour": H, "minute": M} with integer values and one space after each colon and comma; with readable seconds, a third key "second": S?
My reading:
{"hour": 7, "minute": 39}
